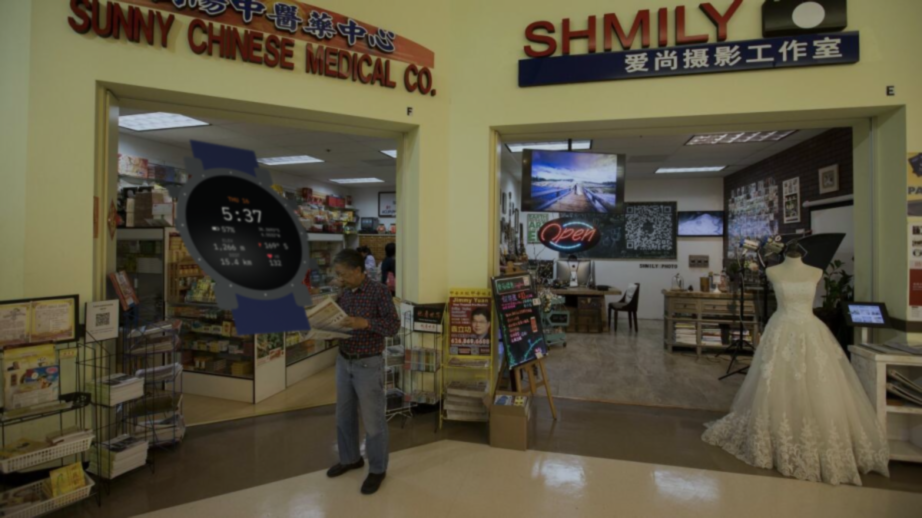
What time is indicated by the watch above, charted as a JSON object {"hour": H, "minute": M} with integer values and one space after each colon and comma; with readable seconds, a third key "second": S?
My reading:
{"hour": 5, "minute": 37}
